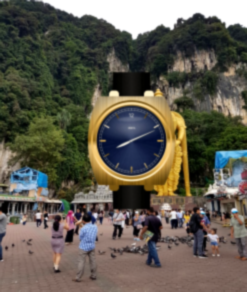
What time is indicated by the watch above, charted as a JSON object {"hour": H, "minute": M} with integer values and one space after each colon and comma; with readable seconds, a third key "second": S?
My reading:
{"hour": 8, "minute": 11}
